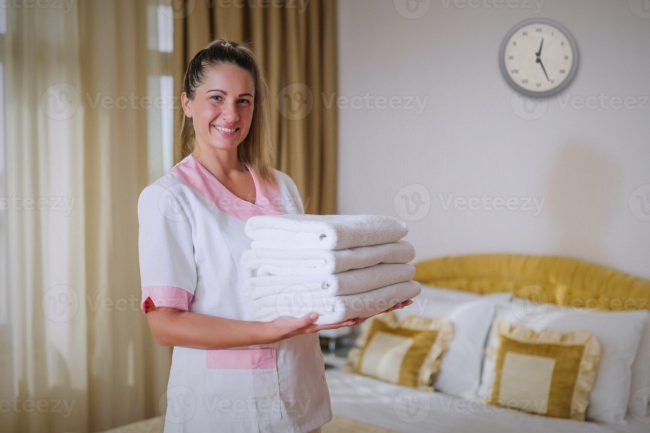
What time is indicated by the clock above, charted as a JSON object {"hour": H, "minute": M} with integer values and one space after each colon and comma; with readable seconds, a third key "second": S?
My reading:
{"hour": 12, "minute": 26}
